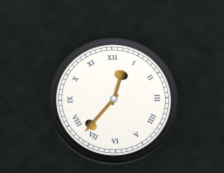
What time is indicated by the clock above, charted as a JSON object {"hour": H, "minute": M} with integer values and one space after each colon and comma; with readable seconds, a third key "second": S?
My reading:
{"hour": 12, "minute": 37}
